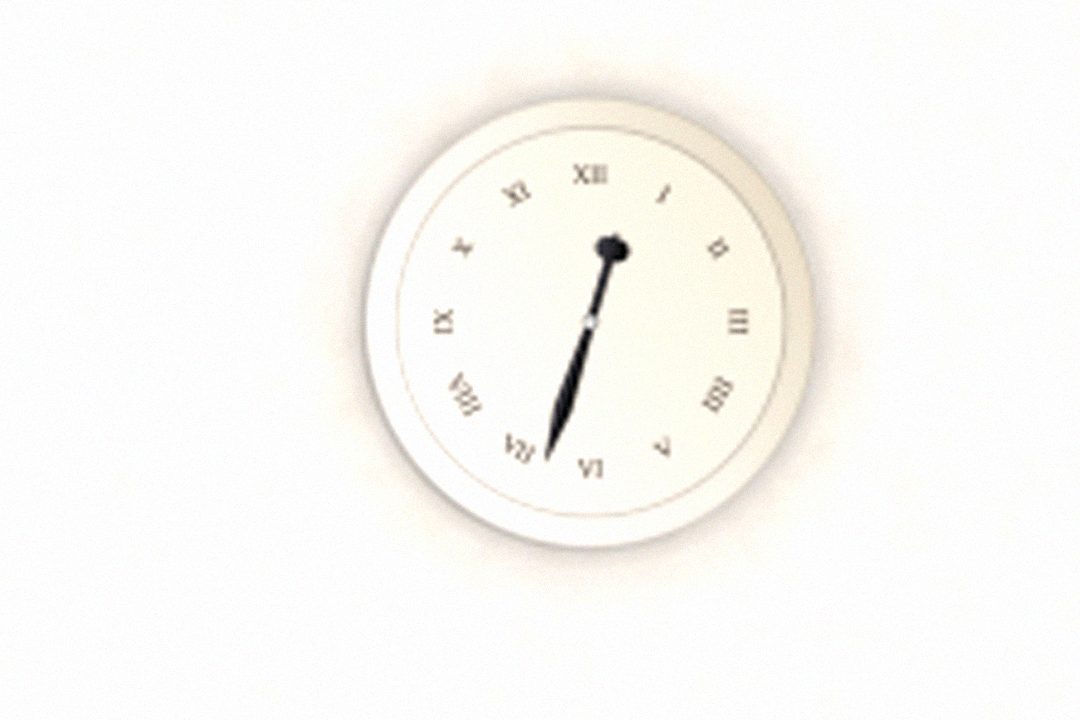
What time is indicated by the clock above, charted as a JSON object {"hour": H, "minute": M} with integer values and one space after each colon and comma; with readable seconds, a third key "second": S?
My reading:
{"hour": 12, "minute": 33}
